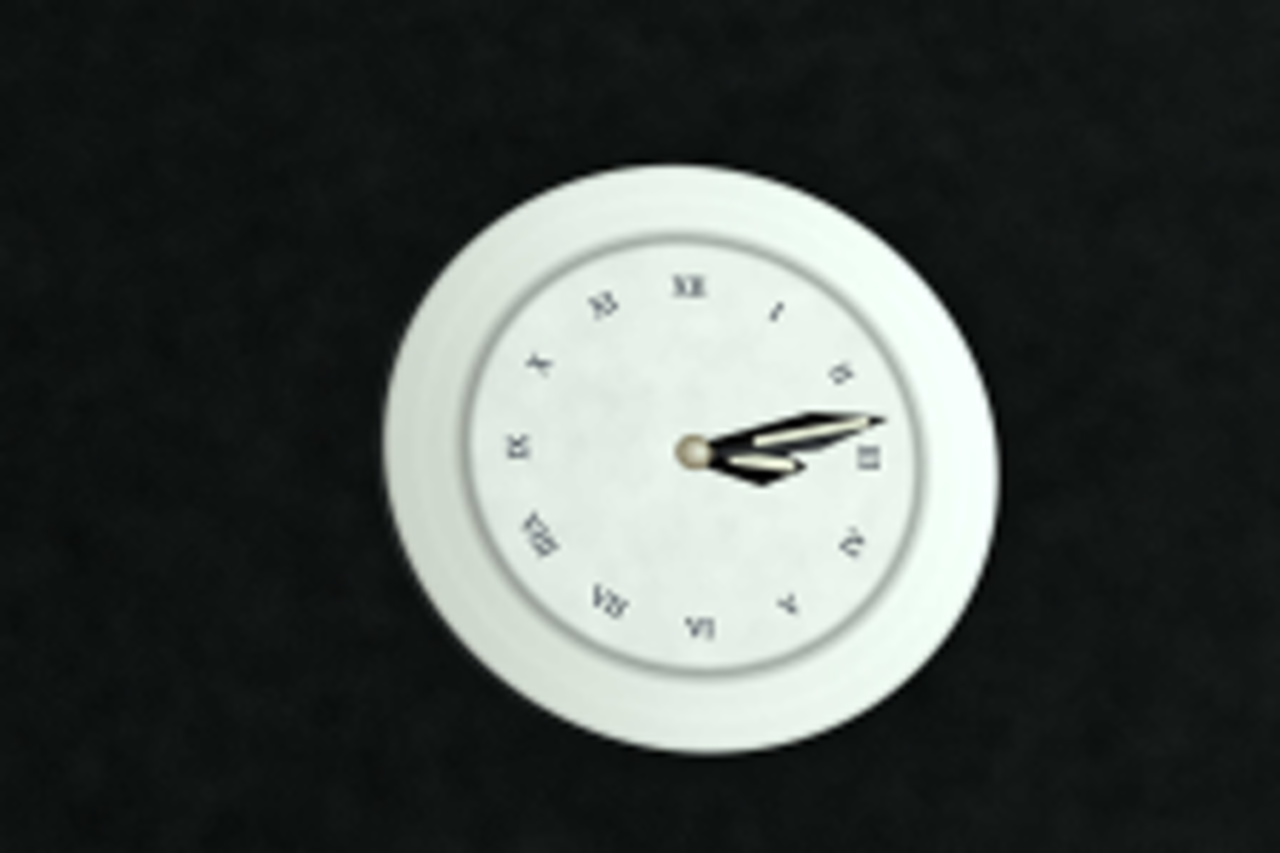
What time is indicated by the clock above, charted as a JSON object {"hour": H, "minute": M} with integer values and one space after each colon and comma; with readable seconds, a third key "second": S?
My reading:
{"hour": 3, "minute": 13}
